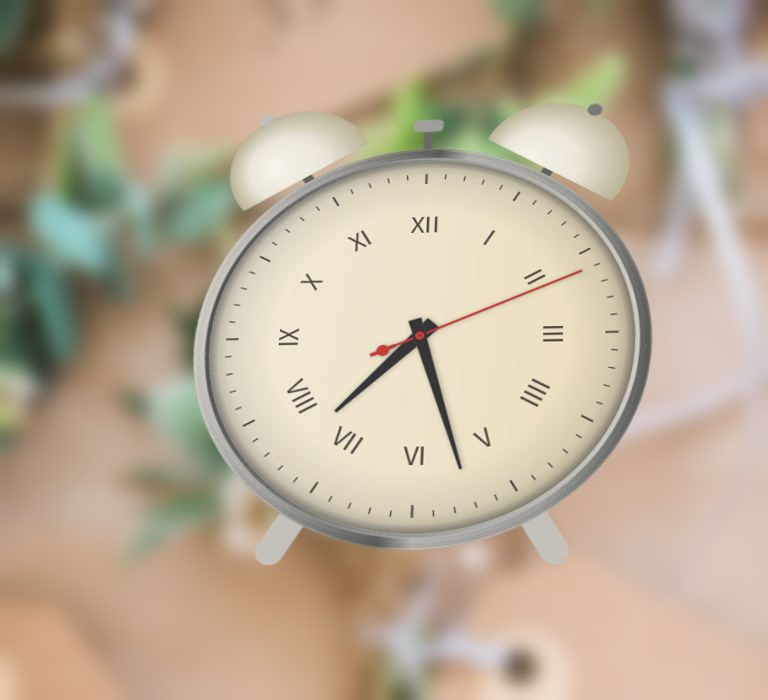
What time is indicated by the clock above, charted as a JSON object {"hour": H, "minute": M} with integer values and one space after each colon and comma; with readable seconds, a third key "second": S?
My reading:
{"hour": 7, "minute": 27, "second": 11}
